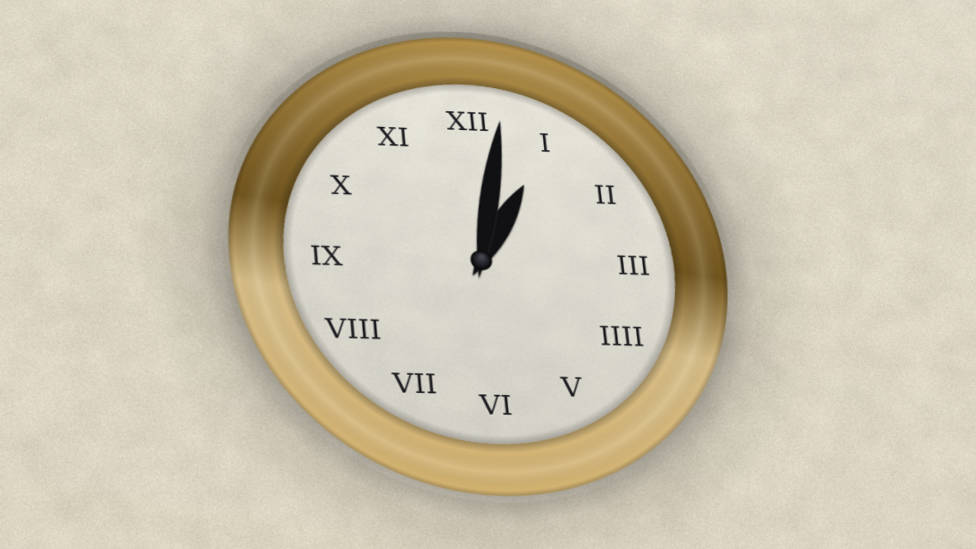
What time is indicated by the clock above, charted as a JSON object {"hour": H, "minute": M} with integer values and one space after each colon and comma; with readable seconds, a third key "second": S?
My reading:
{"hour": 1, "minute": 2}
